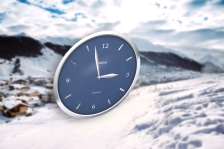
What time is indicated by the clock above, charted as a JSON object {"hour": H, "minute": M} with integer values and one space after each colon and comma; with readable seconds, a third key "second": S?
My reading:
{"hour": 2, "minute": 57}
